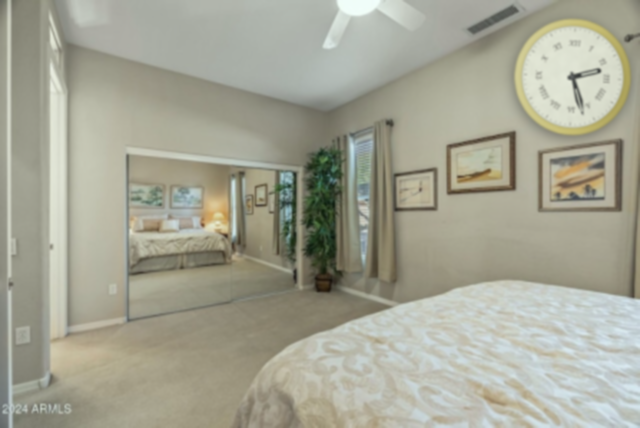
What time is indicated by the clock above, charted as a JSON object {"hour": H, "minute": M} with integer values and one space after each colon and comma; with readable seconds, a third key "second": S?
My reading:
{"hour": 2, "minute": 27}
